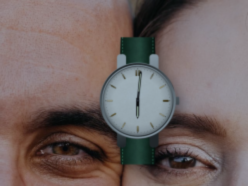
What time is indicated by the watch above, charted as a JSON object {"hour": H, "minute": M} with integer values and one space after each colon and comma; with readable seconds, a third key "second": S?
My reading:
{"hour": 6, "minute": 1}
